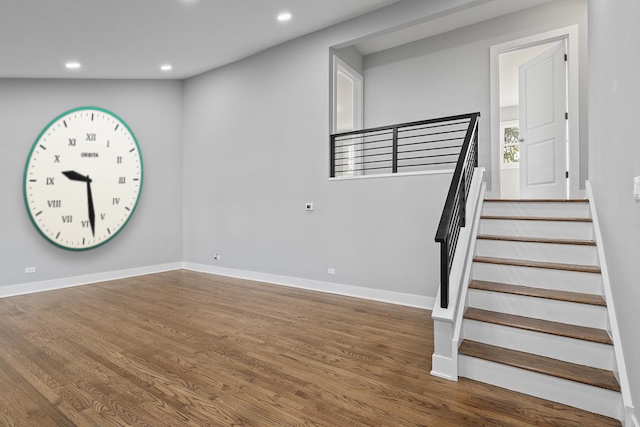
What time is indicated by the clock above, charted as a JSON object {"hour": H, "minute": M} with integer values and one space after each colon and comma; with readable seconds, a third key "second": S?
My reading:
{"hour": 9, "minute": 28}
